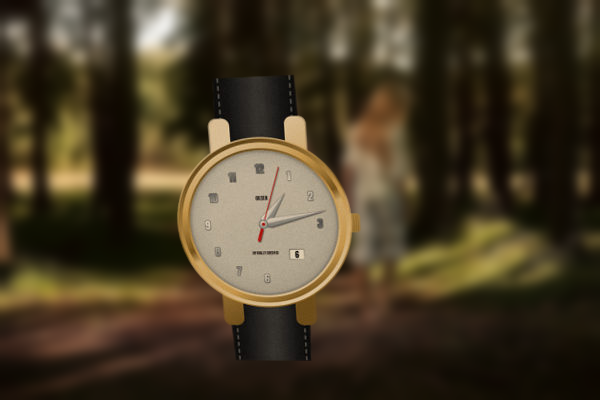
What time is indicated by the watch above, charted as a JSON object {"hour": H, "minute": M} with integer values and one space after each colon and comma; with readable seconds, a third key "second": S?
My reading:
{"hour": 1, "minute": 13, "second": 3}
